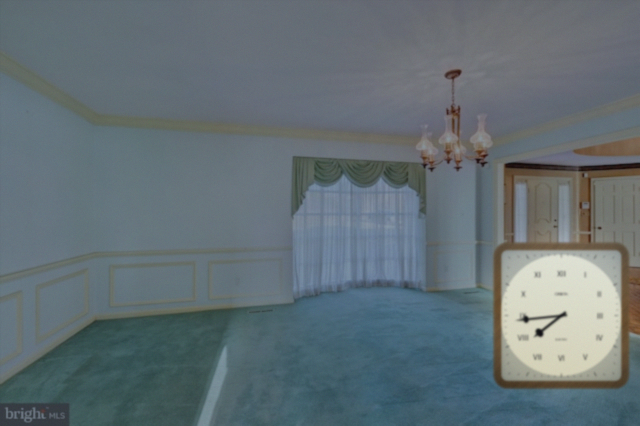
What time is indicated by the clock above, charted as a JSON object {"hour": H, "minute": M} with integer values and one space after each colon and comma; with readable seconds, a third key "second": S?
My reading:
{"hour": 7, "minute": 44}
